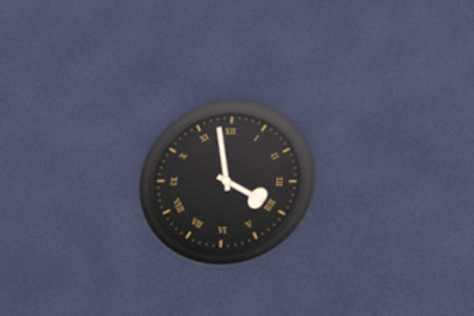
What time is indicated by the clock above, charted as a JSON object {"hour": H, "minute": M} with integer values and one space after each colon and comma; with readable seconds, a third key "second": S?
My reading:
{"hour": 3, "minute": 58}
